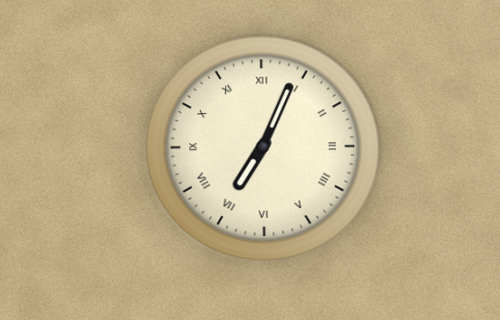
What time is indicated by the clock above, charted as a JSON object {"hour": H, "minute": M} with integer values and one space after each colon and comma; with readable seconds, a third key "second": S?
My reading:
{"hour": 7, "minute": 4}
